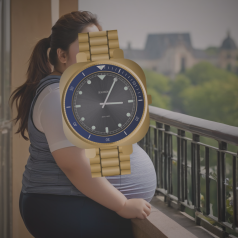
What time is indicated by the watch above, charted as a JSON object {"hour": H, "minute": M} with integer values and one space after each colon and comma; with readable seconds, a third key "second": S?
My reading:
{"hour": 3, "minute": 5}
